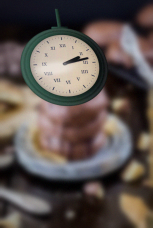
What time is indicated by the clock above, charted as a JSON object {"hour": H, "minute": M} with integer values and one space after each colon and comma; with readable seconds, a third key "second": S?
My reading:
{"hour": 2, "minute": 13}
